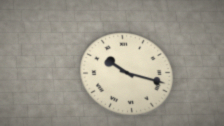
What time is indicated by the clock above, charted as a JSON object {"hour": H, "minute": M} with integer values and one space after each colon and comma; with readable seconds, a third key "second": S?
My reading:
{"hour": 10, "minute": 18}
